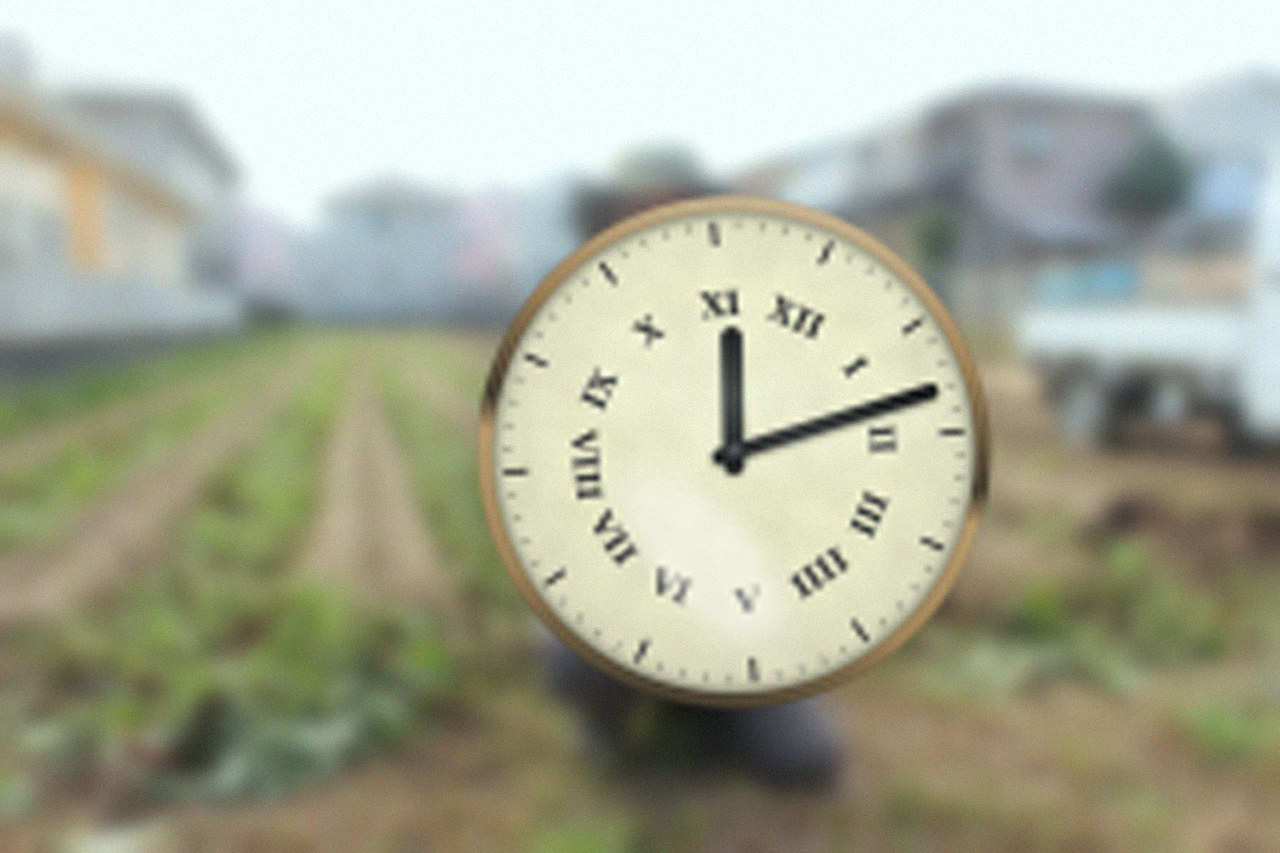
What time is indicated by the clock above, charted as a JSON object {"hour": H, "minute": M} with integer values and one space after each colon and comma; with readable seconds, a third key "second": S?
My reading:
{"hour": 11, "minute": 8}
